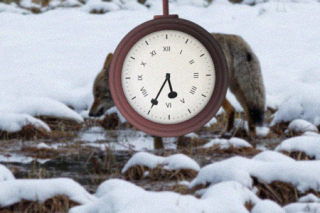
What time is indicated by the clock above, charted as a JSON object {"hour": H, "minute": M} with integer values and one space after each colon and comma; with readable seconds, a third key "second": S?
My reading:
{"hour": 5, "minute": 35}
